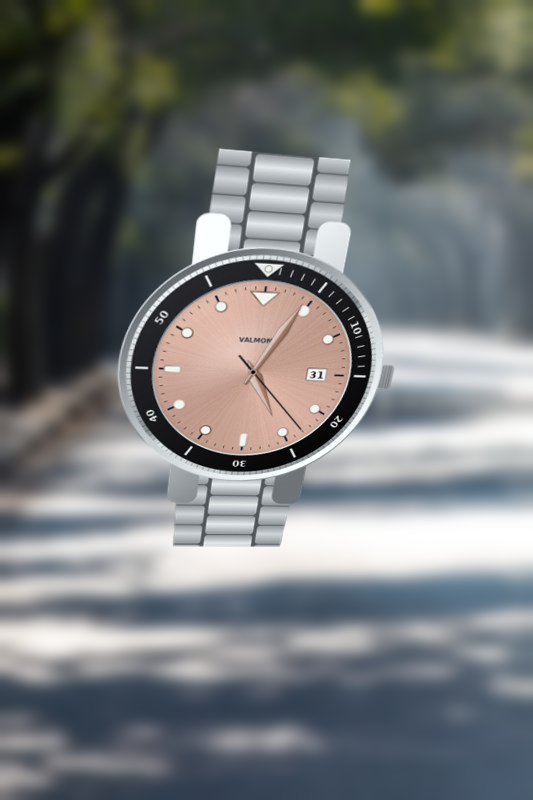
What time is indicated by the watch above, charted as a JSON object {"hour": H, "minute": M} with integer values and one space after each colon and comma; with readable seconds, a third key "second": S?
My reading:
{"hour": 5, "minute": 4, "second": 23}
